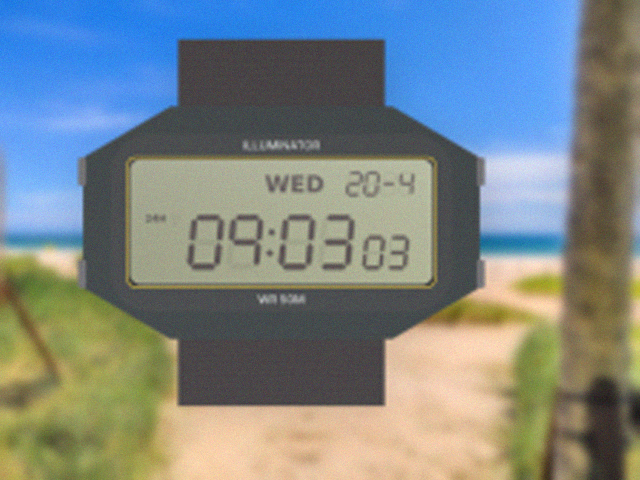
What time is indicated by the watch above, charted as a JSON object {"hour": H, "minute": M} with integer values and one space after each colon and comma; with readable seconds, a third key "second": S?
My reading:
{"hour": 9, "minute": 3, "second": 3}
